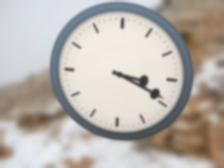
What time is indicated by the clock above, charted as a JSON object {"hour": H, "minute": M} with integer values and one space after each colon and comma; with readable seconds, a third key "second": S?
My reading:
{"hour": 3, "minute": 19}
